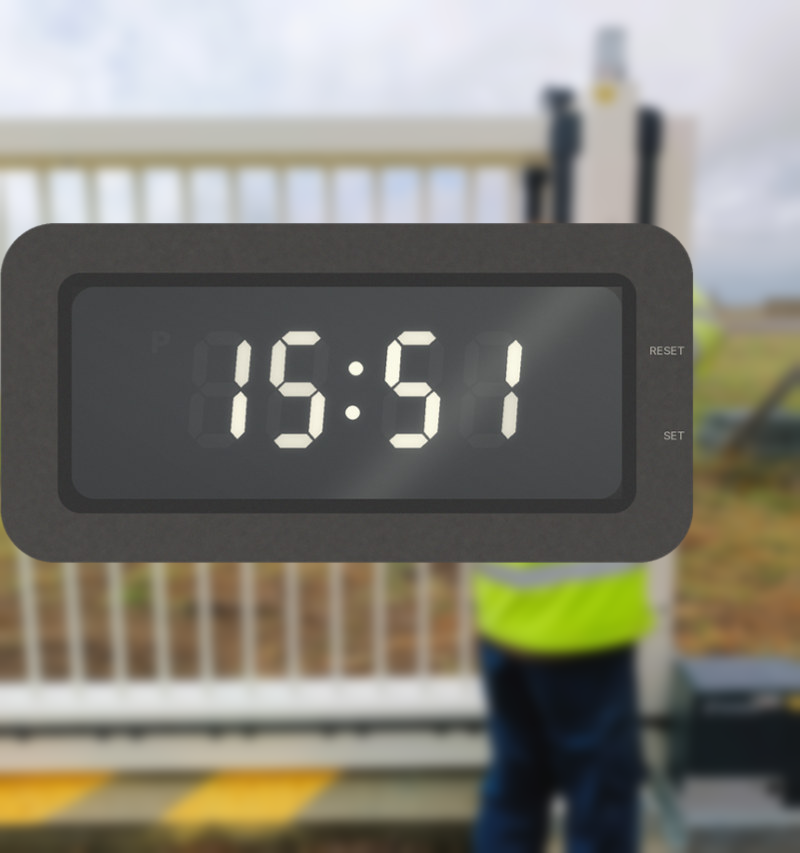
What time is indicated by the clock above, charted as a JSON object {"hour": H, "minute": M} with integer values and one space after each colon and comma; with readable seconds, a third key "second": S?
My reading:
{"hour": 15, "minute": 51}
